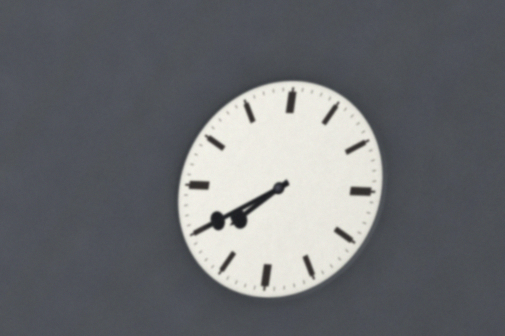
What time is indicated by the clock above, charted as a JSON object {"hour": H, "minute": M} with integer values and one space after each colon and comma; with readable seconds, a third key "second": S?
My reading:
{"hour": 7, "minute": 40}
